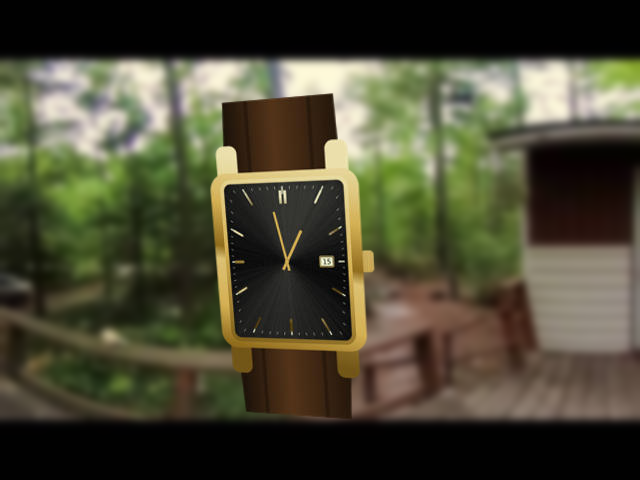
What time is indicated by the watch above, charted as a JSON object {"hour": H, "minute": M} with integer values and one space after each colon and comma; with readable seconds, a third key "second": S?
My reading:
{"hour": 12, "minute": 58}
